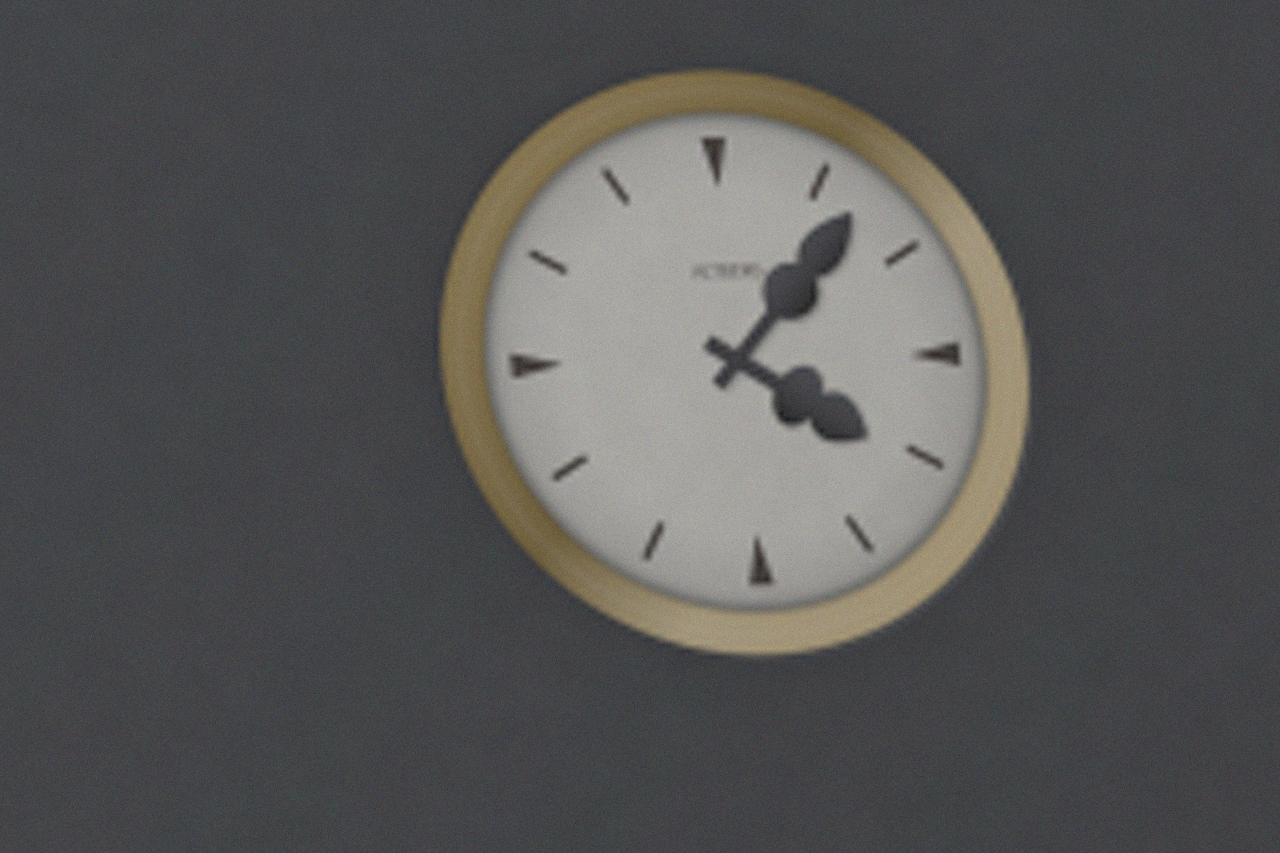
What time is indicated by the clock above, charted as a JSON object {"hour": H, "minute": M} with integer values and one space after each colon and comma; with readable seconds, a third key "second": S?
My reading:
{"hour": 4, "minute": 7}
